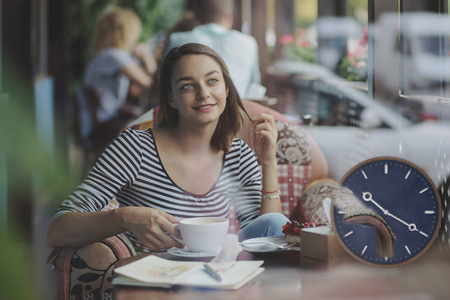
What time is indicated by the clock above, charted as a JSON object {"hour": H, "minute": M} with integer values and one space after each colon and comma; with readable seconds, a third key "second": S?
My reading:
{"hour": 10, "minute": 20}
